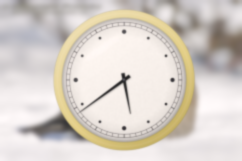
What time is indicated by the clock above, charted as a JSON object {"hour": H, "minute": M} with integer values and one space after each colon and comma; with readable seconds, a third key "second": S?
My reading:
{"hour": 5, "minute": 39}
